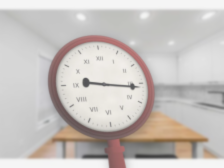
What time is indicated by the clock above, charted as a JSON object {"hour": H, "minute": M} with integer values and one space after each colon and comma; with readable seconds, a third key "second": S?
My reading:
{"hour": 9, "minute": 16}
